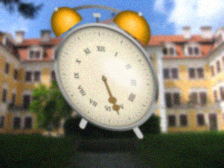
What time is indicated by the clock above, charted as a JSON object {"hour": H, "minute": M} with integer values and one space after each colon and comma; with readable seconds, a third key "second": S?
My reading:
{"hour": 5, "minute": 27}
